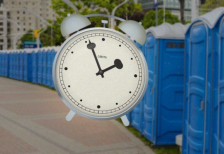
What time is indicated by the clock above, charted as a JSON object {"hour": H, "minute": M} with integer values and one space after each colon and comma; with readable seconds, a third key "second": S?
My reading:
{"hour": 1, "minute": 56}
